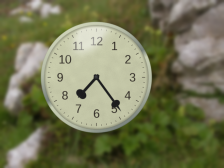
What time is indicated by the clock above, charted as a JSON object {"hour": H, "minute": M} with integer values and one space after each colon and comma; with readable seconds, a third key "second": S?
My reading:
{"hour": 7, "minute": 24}
